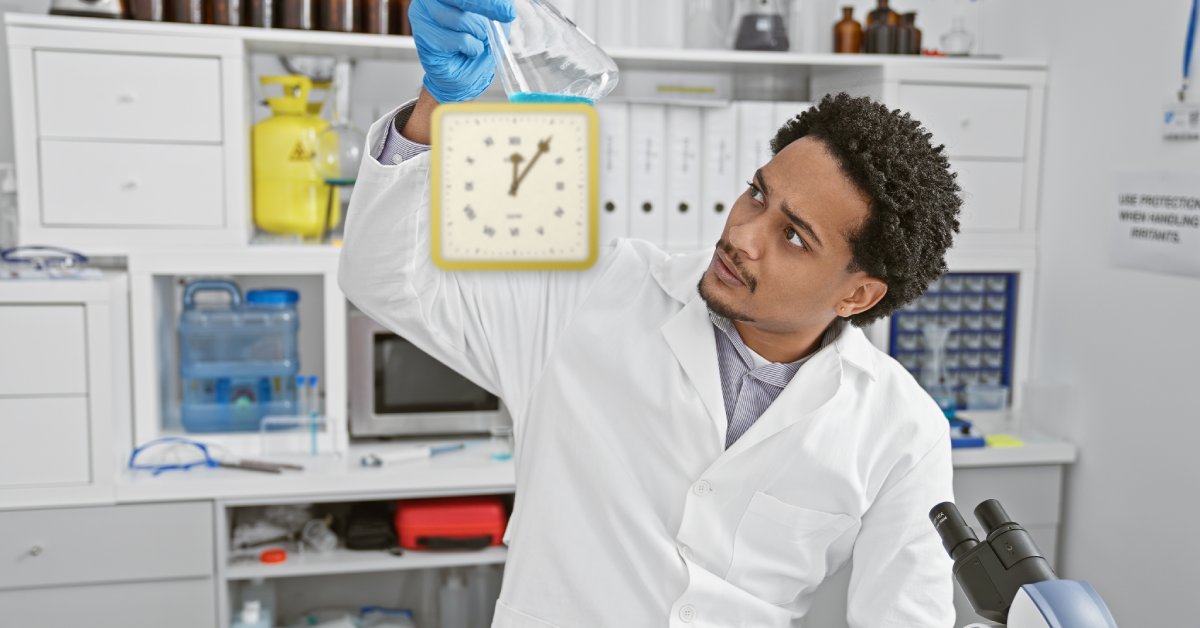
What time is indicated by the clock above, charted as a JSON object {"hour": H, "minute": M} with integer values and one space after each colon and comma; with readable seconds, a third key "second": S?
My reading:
{"hour": 12, "minute": 6}
